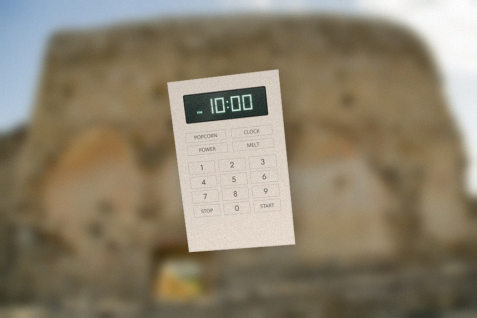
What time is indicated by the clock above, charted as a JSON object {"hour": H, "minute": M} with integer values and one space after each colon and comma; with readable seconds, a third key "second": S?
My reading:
{"hour": 10, "minute": 0}
